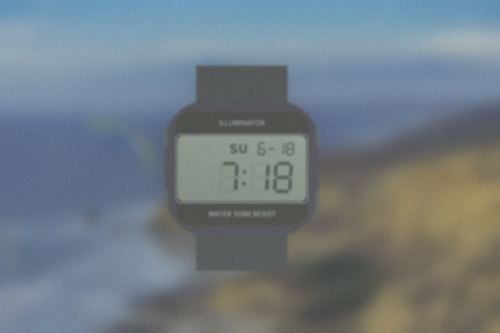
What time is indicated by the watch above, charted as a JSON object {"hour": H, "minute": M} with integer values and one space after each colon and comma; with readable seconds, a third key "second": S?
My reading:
{"hour": 7, "minute": 18}
